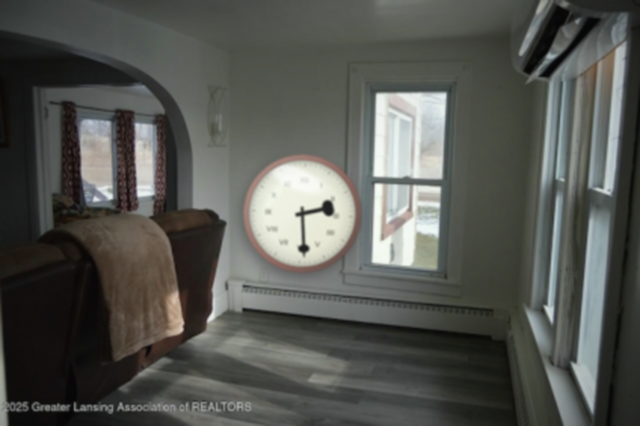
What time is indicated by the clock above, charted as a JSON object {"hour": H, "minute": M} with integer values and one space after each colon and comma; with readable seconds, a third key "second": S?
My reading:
{"hour": 2, "minute": 29}
